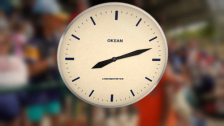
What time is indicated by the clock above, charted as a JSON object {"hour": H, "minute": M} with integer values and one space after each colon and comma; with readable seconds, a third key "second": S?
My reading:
{"hour": 8, "minute": 12}
